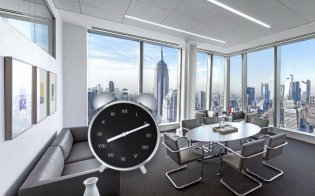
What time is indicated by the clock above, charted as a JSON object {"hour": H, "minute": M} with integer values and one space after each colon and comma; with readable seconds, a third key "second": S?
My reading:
{"hour": 8, "minute": 11}
